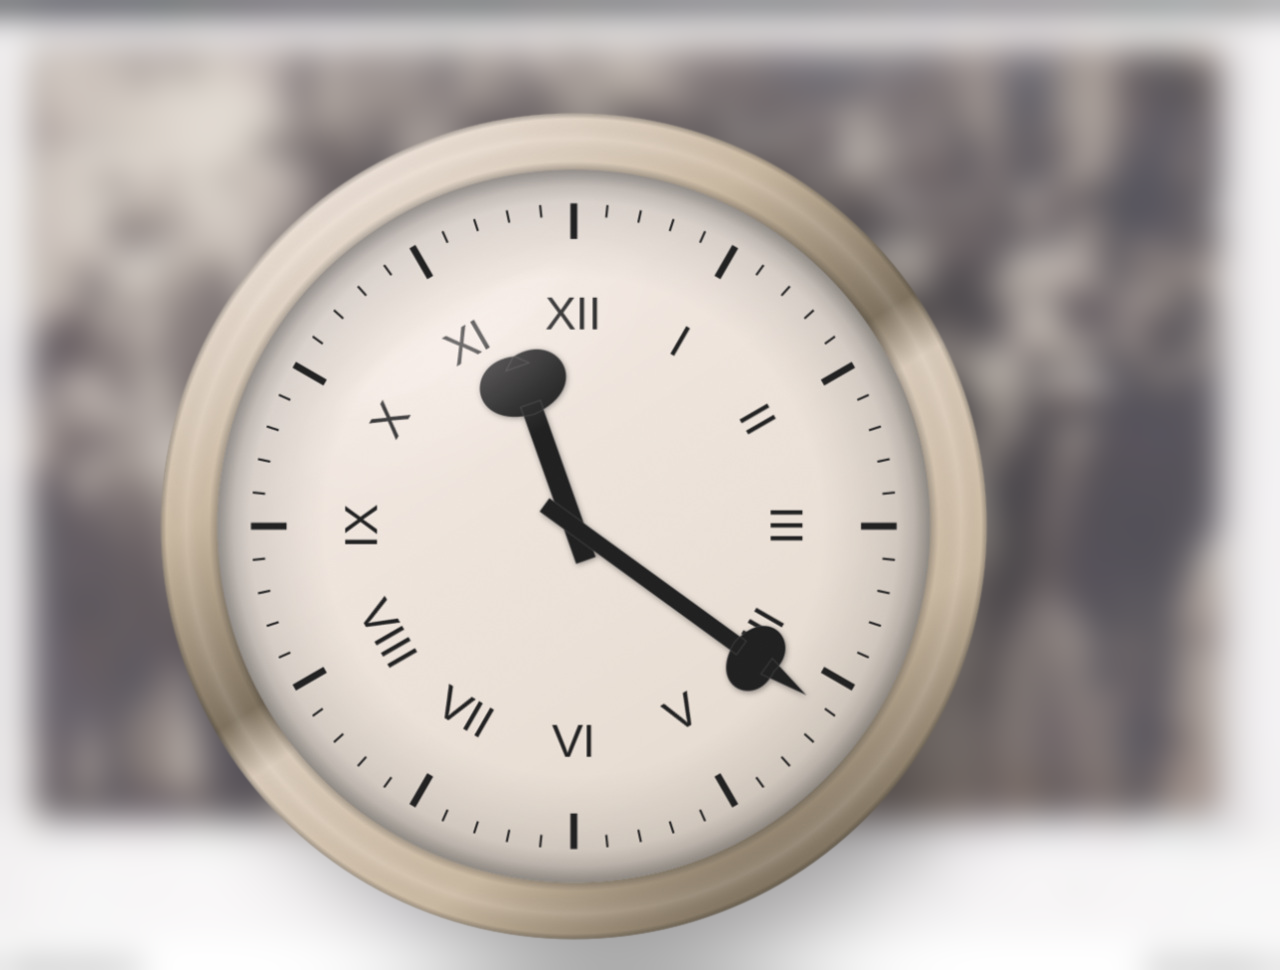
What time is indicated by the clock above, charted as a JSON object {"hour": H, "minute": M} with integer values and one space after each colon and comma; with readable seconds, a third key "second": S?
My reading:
{"hour": 11, "minute": 21}
